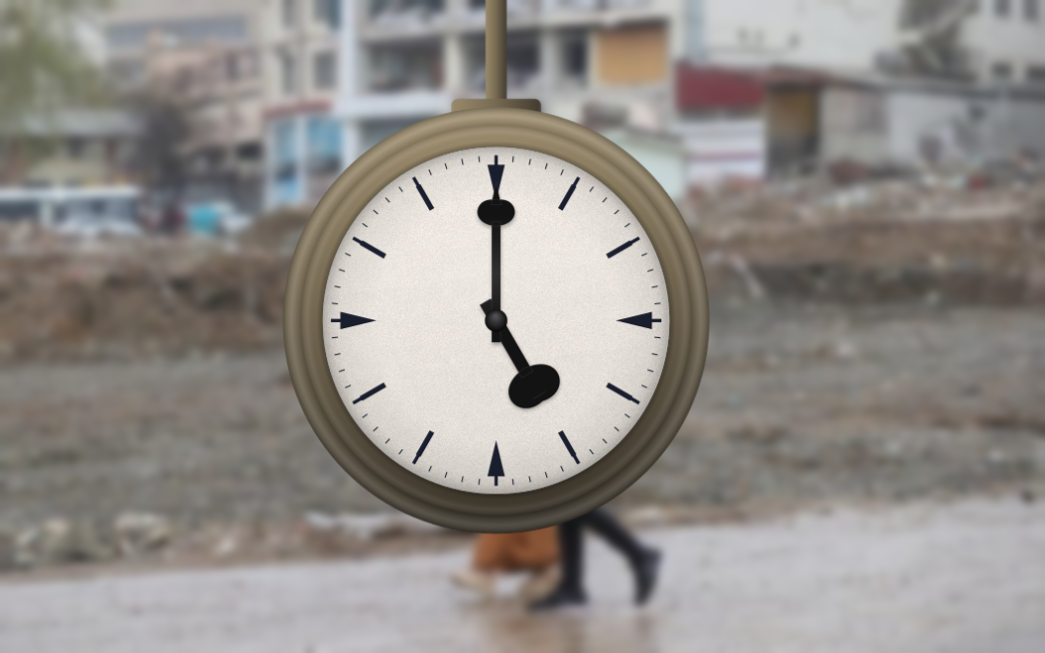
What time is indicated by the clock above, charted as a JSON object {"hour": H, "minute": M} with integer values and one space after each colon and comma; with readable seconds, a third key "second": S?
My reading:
{"hour": 5, "minute": 0}
